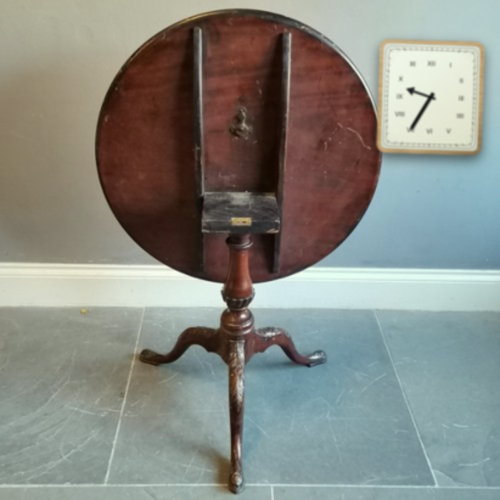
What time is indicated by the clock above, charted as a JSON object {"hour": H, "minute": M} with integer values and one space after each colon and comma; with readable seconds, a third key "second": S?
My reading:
{"hour": 9, "minute": 35}
